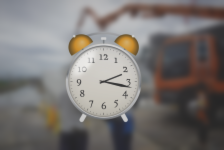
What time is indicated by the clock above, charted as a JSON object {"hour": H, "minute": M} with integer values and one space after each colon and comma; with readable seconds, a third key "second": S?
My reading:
{"hour": 2, "minute": 17}
